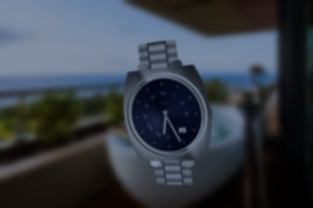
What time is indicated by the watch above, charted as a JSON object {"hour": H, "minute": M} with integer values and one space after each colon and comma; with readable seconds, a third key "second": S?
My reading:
{"hour": 6, "minute": 26}
